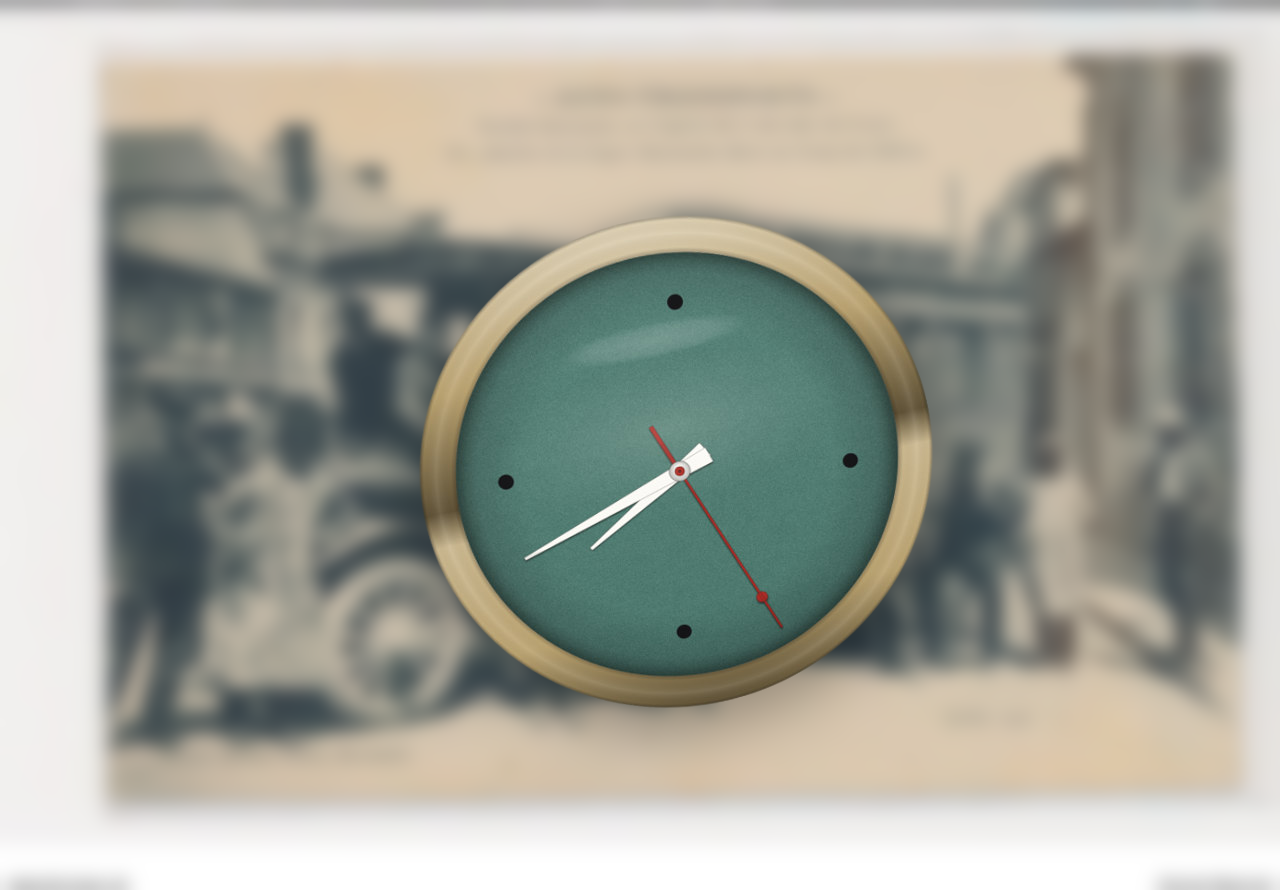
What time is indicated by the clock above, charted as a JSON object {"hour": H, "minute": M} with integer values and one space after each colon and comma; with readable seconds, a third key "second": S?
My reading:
{"hour": 7, "minute": 40, "second": 25}
